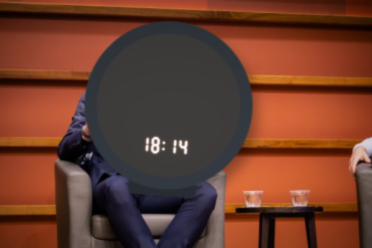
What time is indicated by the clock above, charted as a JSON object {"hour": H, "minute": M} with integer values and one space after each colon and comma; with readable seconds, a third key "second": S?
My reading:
{"hour": 18, "minute": 14}
